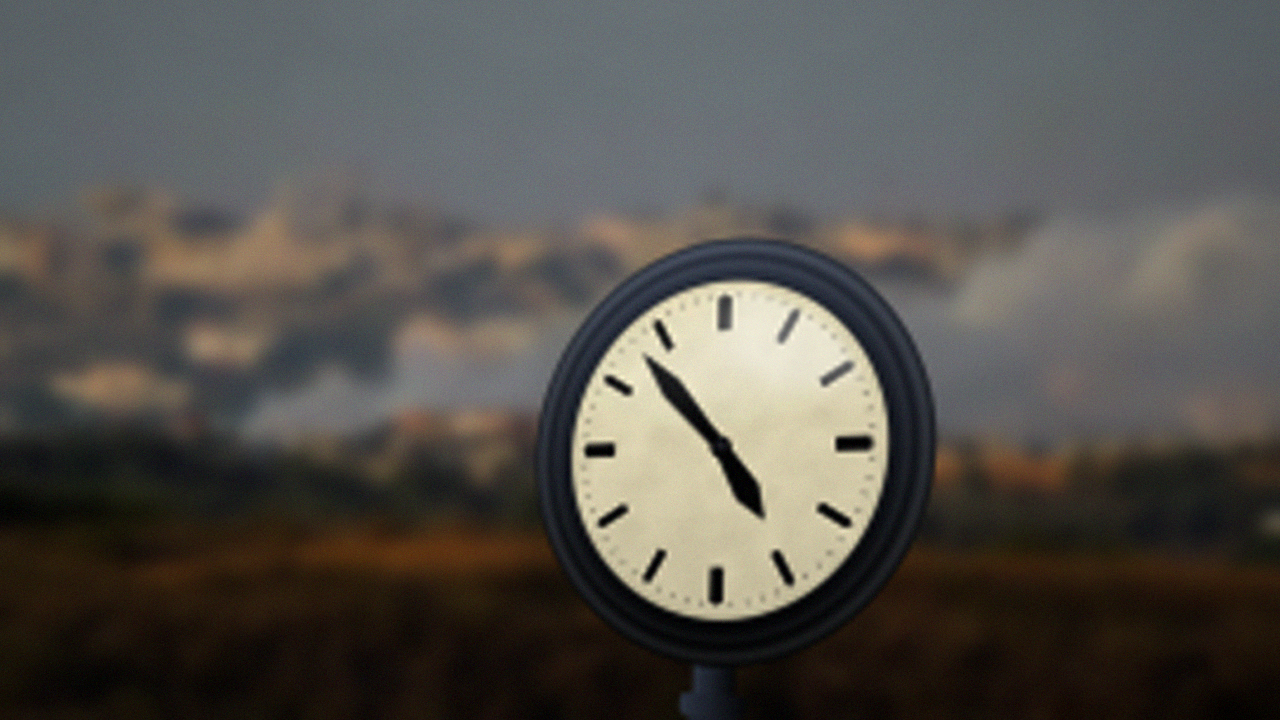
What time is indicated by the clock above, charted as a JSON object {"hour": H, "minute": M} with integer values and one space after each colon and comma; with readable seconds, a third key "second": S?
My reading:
{"hour": 4, "minute": 53}
